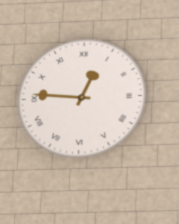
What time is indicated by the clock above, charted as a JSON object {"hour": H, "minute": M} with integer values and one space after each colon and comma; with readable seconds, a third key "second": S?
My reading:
{"hour": 12, "minute": 46}
